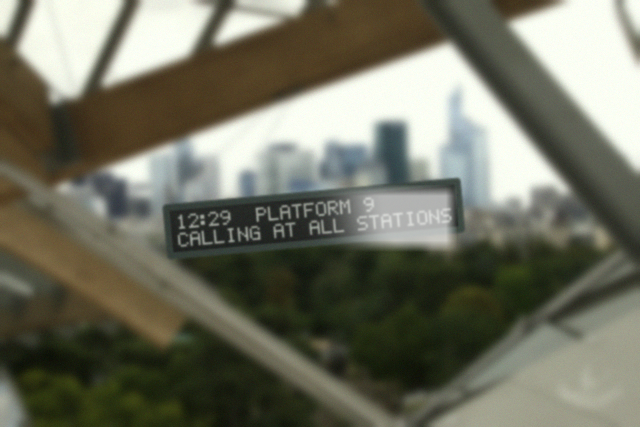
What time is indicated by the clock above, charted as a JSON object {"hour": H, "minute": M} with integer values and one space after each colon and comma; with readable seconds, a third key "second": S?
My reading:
{"hour": 12, "minute": 29}
